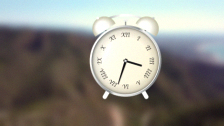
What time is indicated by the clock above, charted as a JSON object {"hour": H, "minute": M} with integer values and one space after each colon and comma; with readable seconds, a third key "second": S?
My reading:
{"hour": 3, "minute": 33}
